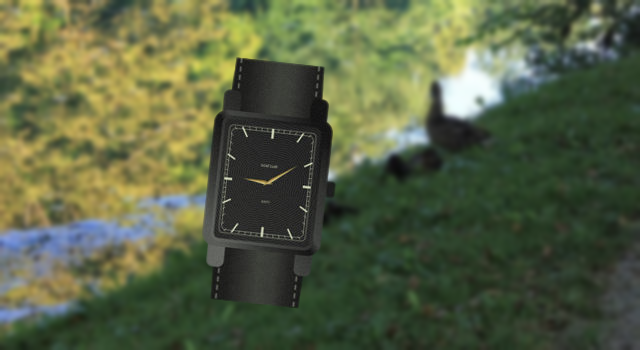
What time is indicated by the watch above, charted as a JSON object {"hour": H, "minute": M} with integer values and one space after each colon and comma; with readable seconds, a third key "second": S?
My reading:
{"hour": 9, "minute": 9}
